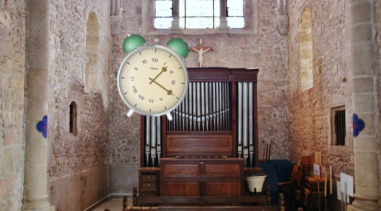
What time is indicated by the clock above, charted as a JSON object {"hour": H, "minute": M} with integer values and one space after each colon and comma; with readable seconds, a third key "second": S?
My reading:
{"hour": 1, "minute": 20}
